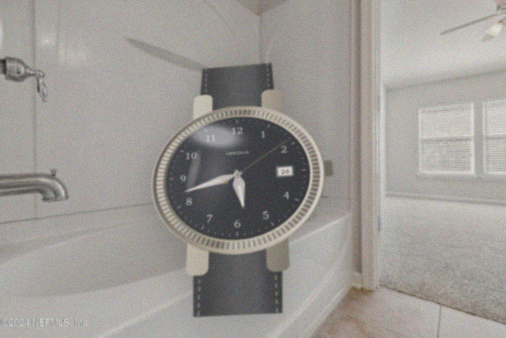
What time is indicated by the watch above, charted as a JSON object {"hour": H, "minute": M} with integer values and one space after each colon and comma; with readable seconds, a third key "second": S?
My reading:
{"hour": 5, "minute": 42, "second": 9}
